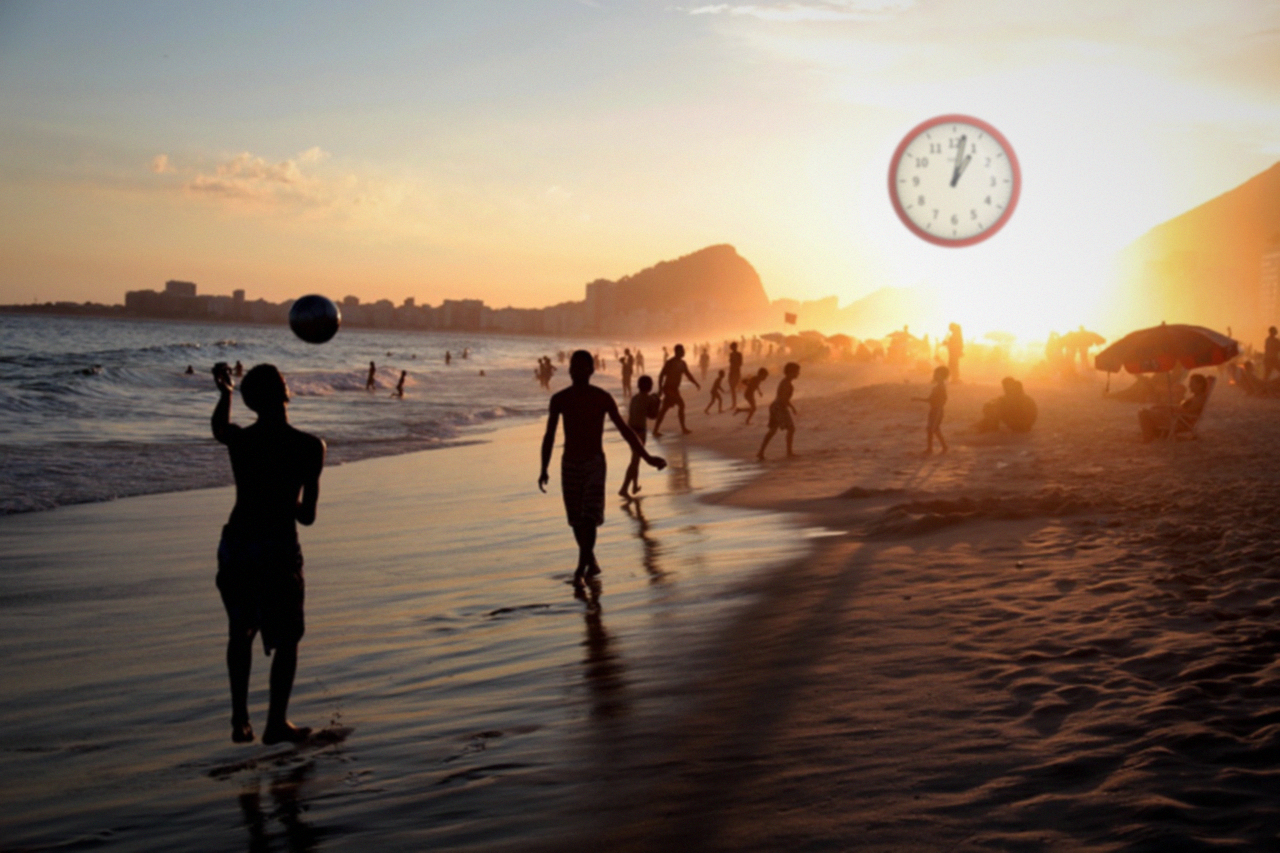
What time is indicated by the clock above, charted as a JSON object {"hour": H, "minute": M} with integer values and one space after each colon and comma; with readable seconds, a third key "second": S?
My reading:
{"hour": 1, "minute": 2}
